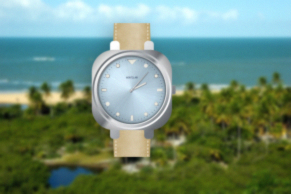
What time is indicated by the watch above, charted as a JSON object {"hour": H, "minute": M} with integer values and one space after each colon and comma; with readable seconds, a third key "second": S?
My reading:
{"hour": 2, "minute": 7}
